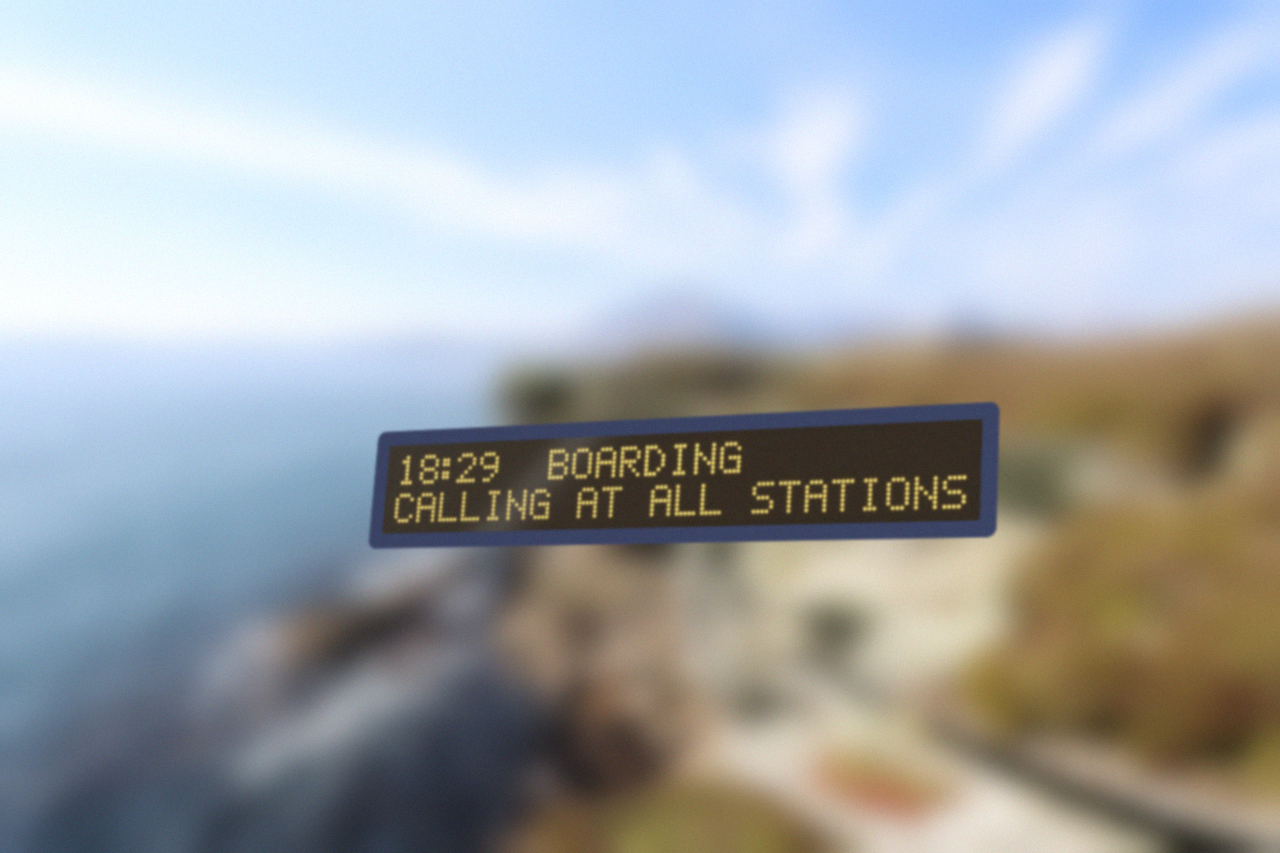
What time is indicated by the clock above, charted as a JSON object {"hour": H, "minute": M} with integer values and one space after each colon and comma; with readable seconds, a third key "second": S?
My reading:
{"hour": 18, "minute": 29}
